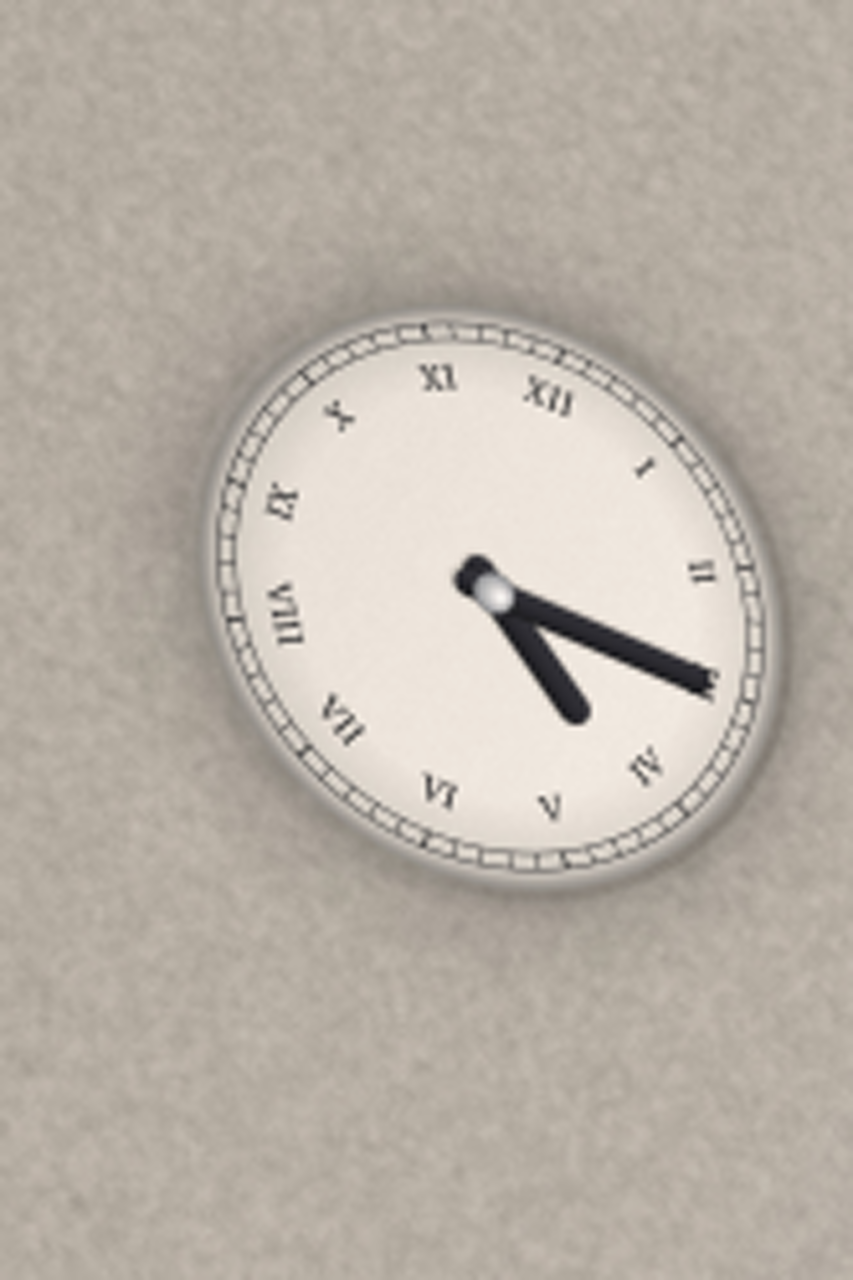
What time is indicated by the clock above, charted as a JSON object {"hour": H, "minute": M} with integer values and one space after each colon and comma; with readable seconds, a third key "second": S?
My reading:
{"hour": 4, "minute": 15}
